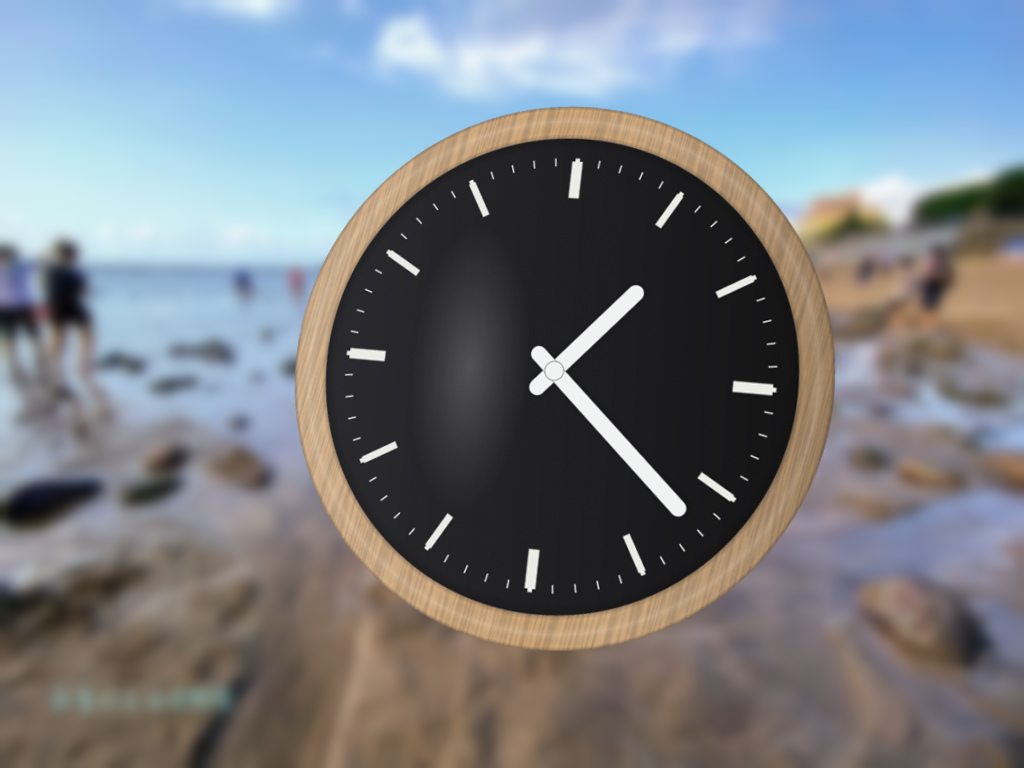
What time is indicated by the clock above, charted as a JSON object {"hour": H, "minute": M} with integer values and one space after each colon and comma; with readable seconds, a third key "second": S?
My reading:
{"hour": 1, "minute": 22}
